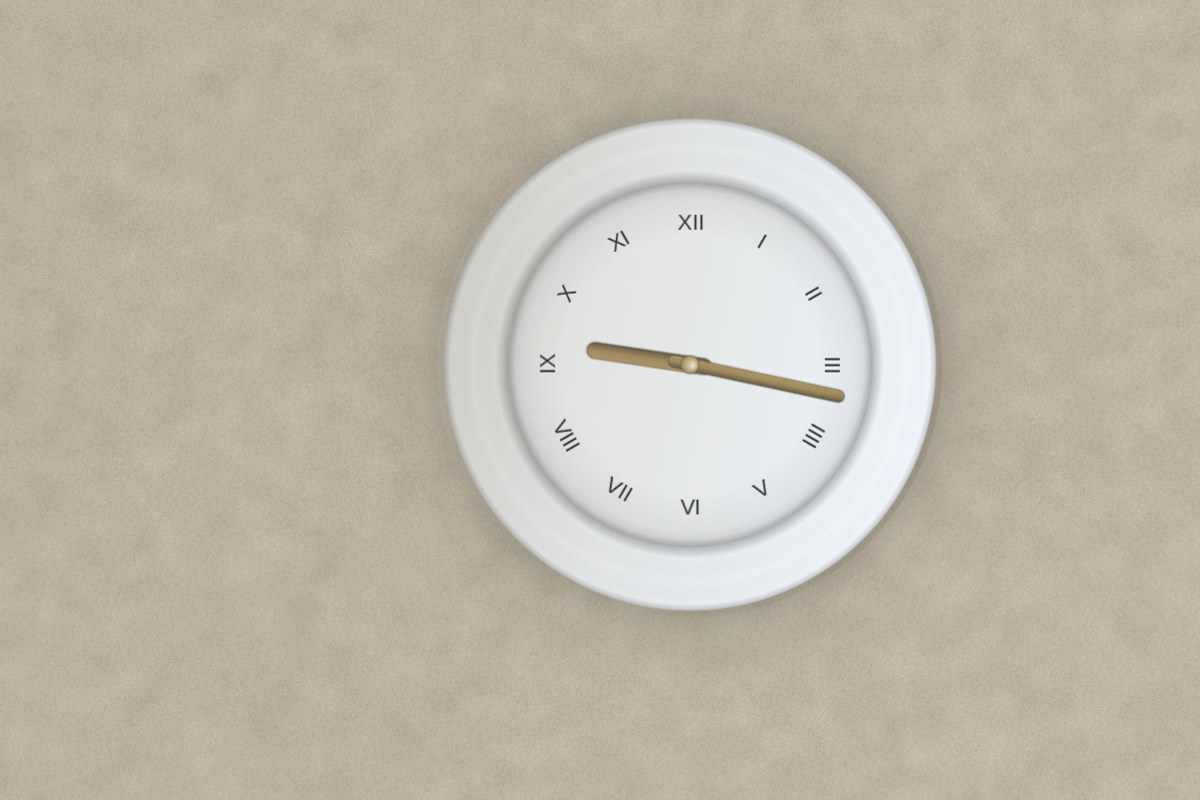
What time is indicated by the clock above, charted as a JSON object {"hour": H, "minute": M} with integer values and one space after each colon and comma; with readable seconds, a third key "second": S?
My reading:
{"hour": 9, "minute": 17}
